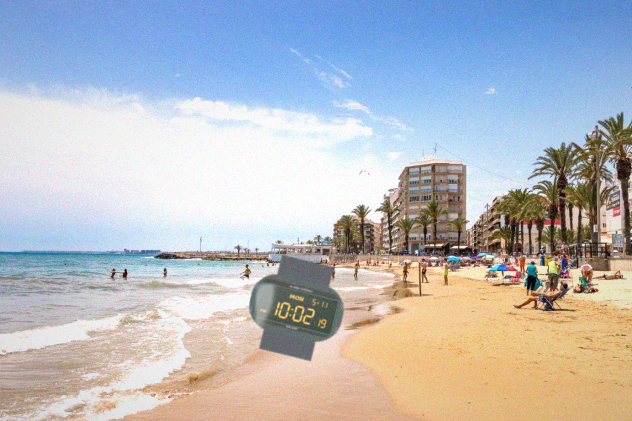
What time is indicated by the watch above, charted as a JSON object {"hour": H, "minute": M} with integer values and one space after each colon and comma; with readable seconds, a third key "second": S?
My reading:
{"hour": 10, "minute": 2, "second": 19}
